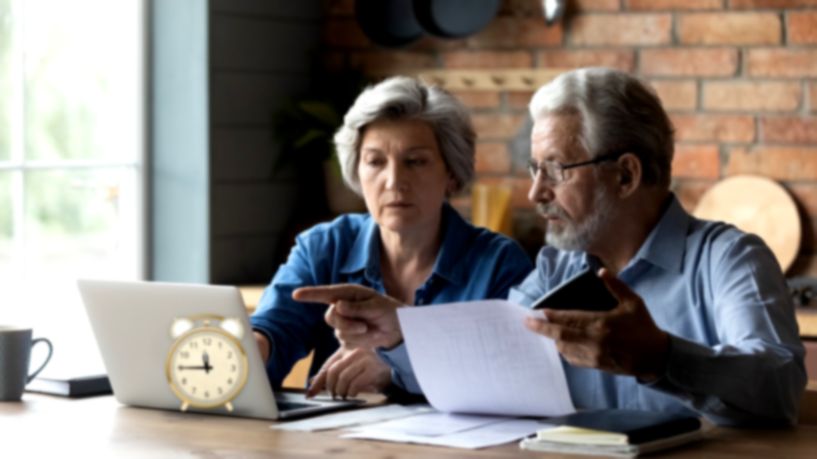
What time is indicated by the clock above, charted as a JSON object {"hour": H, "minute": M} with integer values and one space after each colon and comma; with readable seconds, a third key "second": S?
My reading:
{"hour": 11, "minute": 45}
